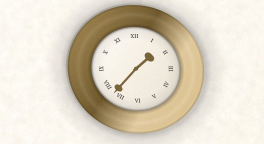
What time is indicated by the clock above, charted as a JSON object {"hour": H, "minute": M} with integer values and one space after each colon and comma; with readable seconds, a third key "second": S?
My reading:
{"hour": 1, "minute": 37}
